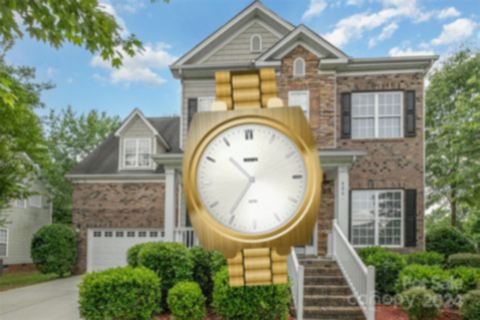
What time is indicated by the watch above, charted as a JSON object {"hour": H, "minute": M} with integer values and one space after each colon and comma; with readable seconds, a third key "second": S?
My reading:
{"hour": 10, "minute": 36}
